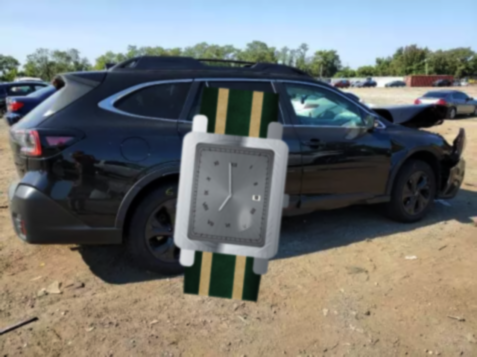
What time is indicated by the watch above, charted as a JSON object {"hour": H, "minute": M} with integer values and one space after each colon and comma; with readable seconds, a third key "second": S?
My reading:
{"hour": 6, "minute": 59}
